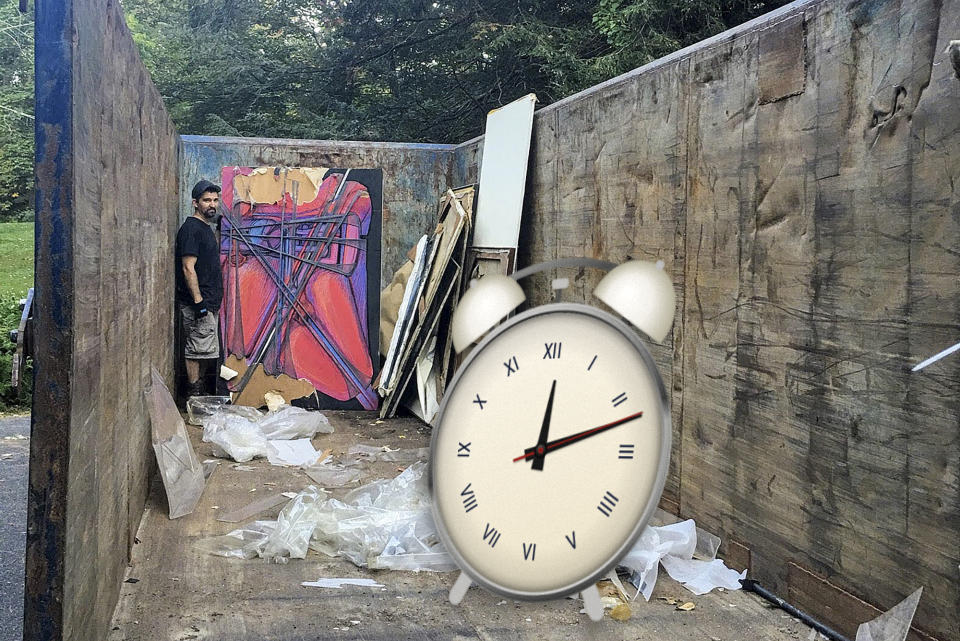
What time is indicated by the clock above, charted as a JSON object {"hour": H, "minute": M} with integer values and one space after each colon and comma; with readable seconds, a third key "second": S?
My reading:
{"hour": 12, "minute": 12, "second": 12}
